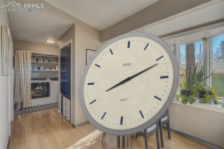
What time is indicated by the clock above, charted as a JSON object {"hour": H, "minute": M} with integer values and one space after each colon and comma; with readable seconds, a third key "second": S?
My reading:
{"hour": 8, "minute": 11}
